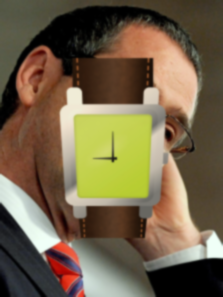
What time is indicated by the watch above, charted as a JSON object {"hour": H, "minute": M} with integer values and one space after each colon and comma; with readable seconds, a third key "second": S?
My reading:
{"hour": 9, "minute": 0}
